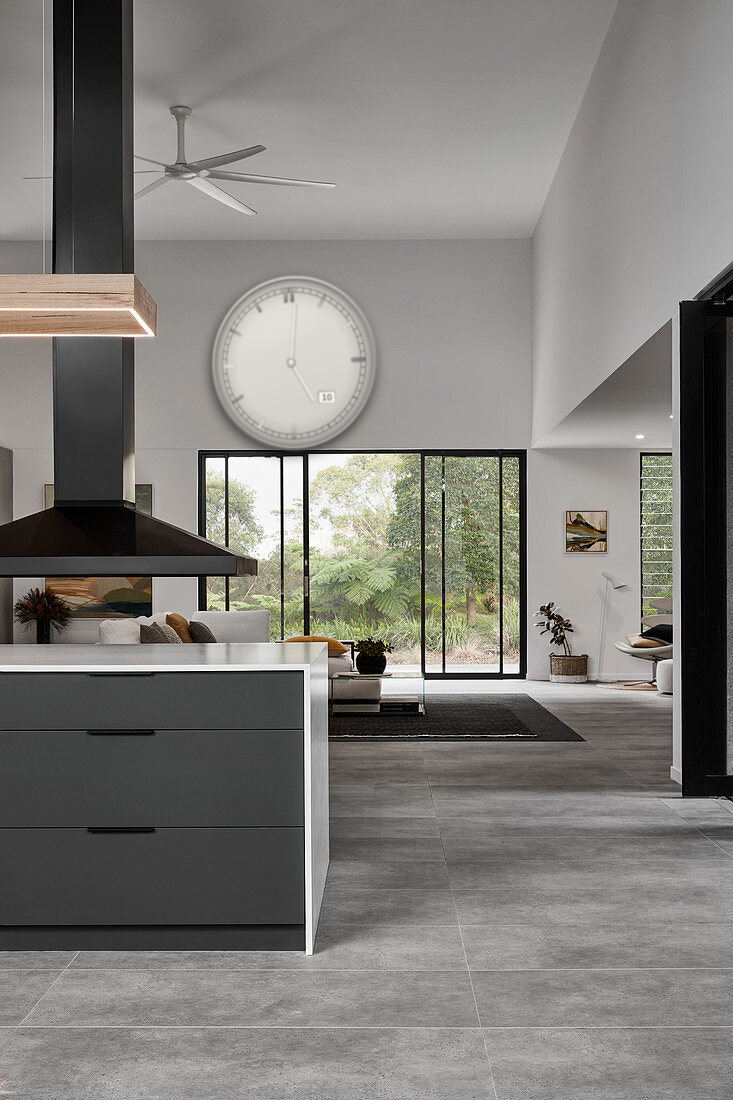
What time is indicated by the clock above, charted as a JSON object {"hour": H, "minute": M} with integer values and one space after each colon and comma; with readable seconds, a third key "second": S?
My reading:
{"hour": 5, "minute": 1}
